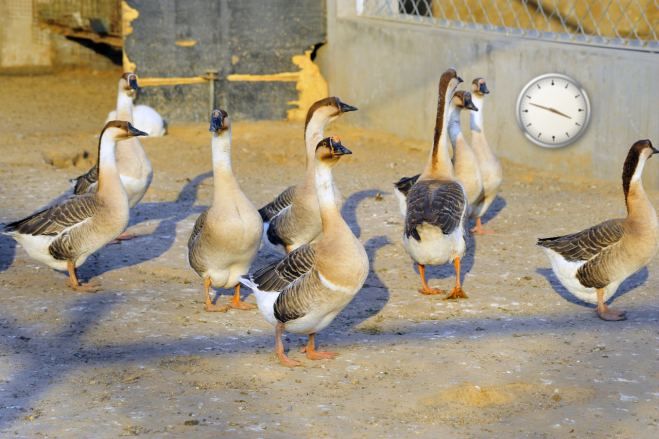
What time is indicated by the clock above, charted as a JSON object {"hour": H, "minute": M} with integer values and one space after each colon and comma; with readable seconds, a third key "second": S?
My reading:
{"hour": 3, "minute": 48}
